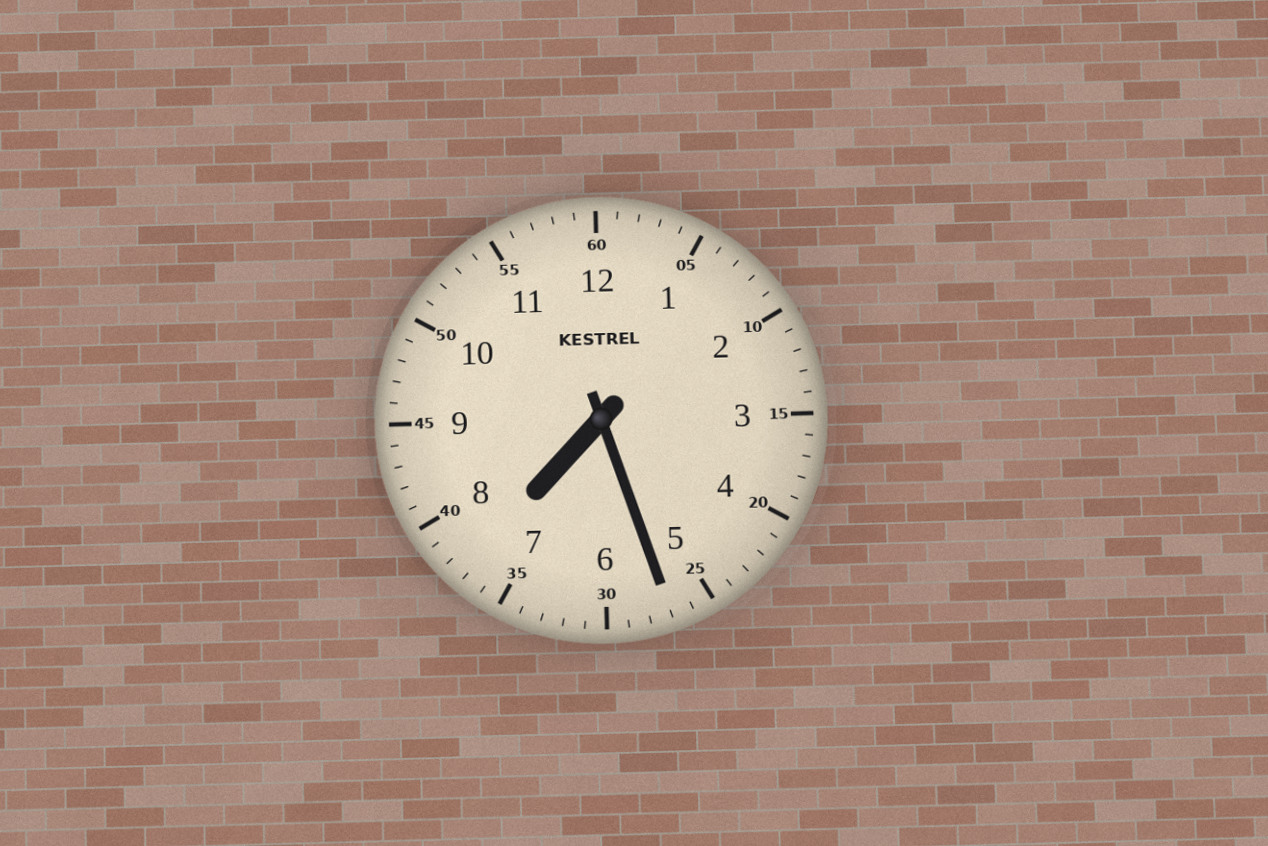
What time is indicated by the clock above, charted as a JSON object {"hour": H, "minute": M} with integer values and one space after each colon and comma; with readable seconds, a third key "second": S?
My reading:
{"hour": 7, "minute": 27}
